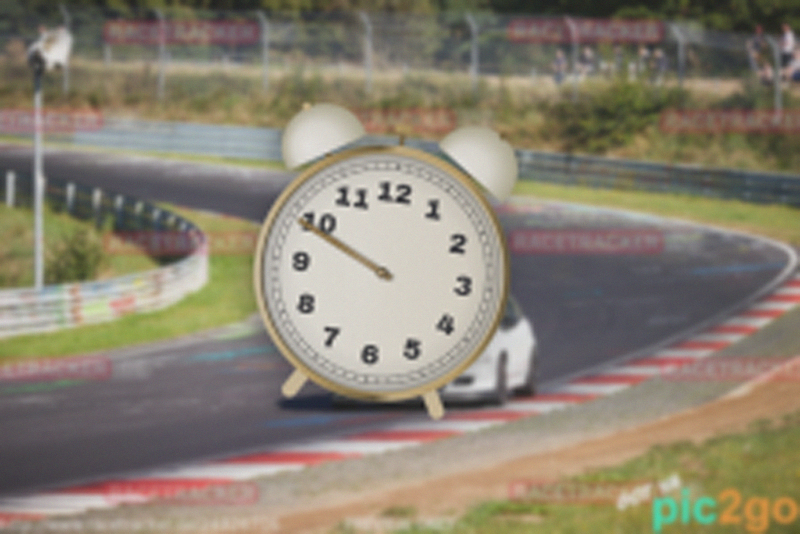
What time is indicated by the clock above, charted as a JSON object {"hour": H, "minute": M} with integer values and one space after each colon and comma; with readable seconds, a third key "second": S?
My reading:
{"hour": 9, "minute": 49}
